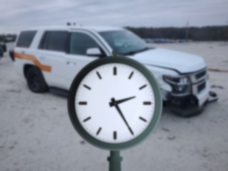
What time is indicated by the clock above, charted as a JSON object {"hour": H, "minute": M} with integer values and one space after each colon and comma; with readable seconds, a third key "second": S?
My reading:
{"hour": 2, "minute": 25}
